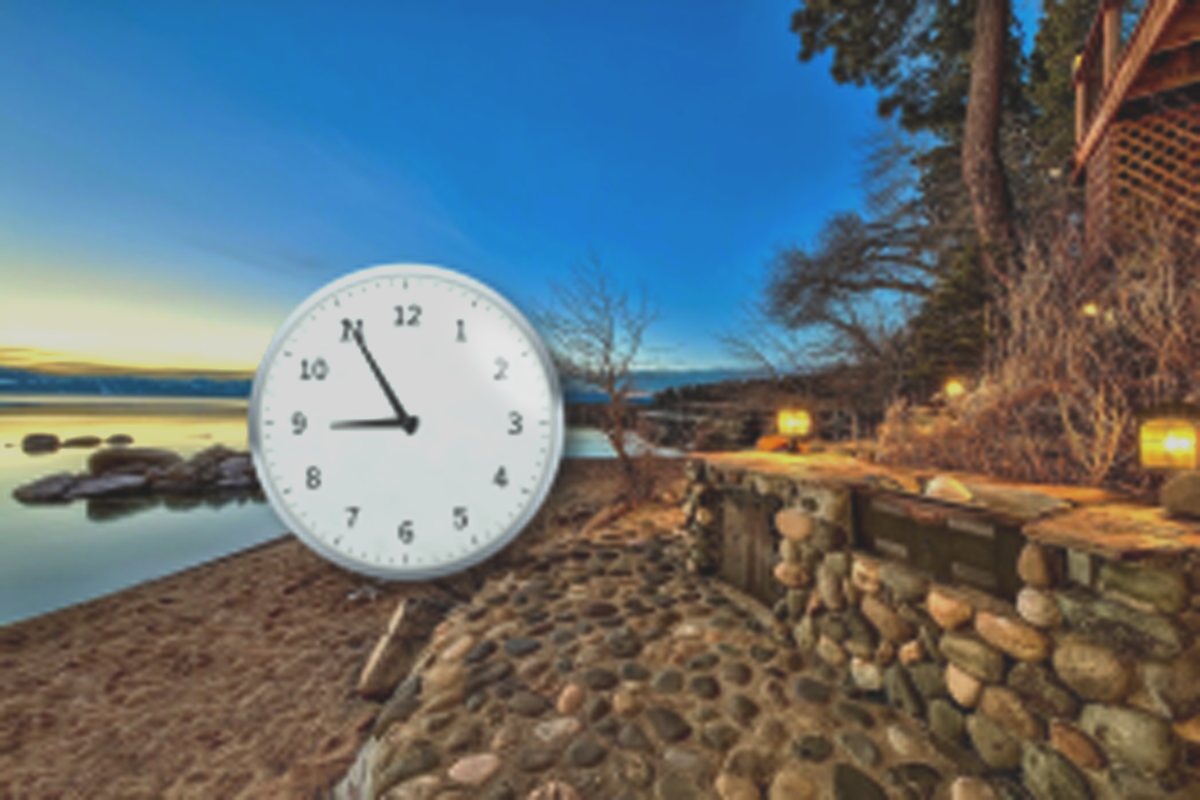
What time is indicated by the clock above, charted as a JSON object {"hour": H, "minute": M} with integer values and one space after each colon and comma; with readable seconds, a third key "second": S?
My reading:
{"hour": 8, "minute": 55}
